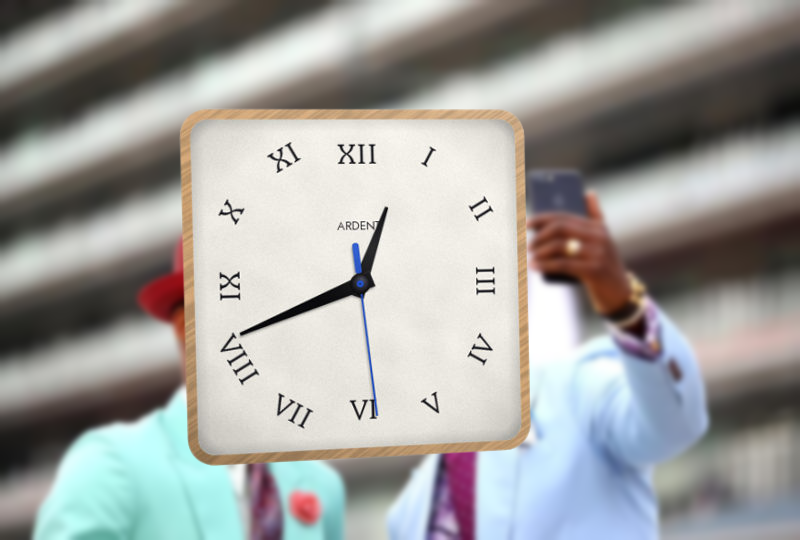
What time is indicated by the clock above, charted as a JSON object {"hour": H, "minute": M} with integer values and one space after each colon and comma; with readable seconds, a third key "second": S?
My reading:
{"hour": 12, "minute": 41, "second": 29}
